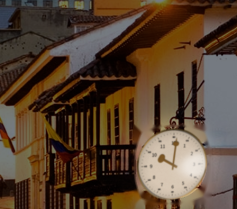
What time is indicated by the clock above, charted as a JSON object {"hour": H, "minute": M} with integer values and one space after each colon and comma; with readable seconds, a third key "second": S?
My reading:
{"hour": 10, "minute": 1}
